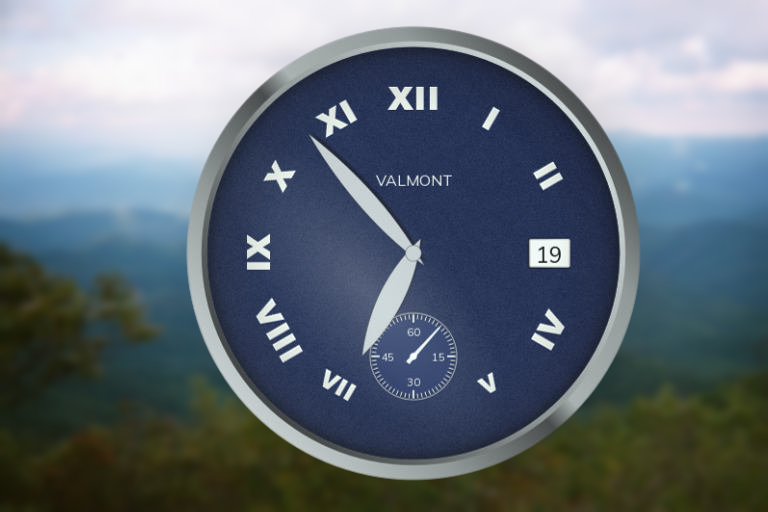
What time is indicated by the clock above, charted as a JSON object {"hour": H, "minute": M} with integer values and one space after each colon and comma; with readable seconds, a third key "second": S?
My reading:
{"hour": 6, "minute": 53, "second": 7}
